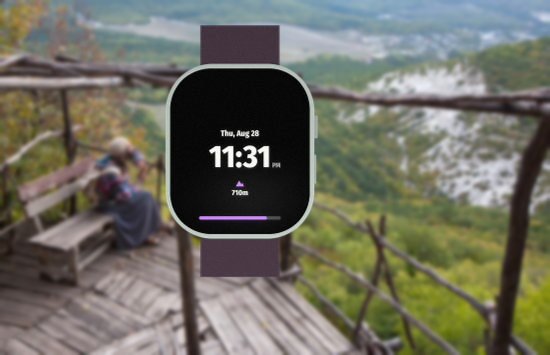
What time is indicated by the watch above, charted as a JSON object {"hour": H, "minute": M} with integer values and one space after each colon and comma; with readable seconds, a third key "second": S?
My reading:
{"hour": 11, "minute": 31}
